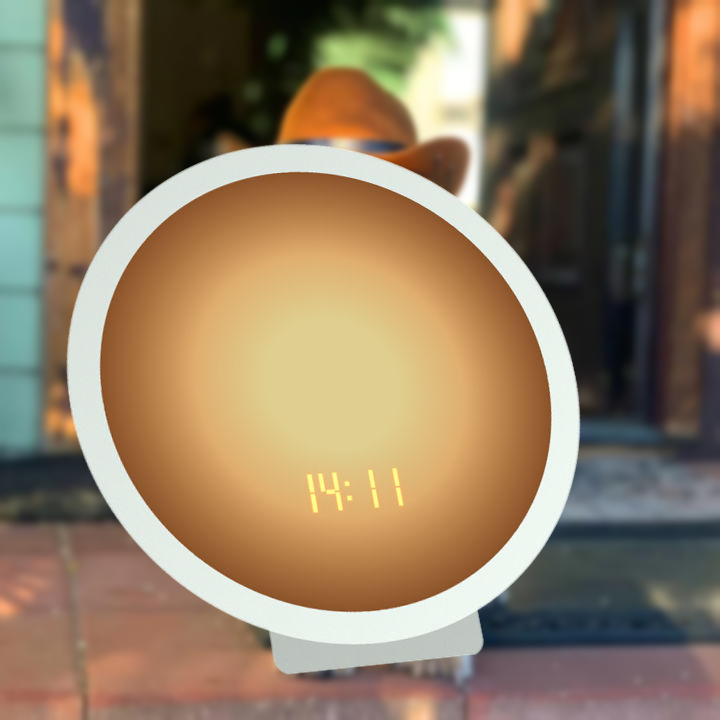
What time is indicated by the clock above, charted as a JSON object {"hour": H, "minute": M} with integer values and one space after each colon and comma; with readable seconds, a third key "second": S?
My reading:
{"hour": 14, "minute": 11}
